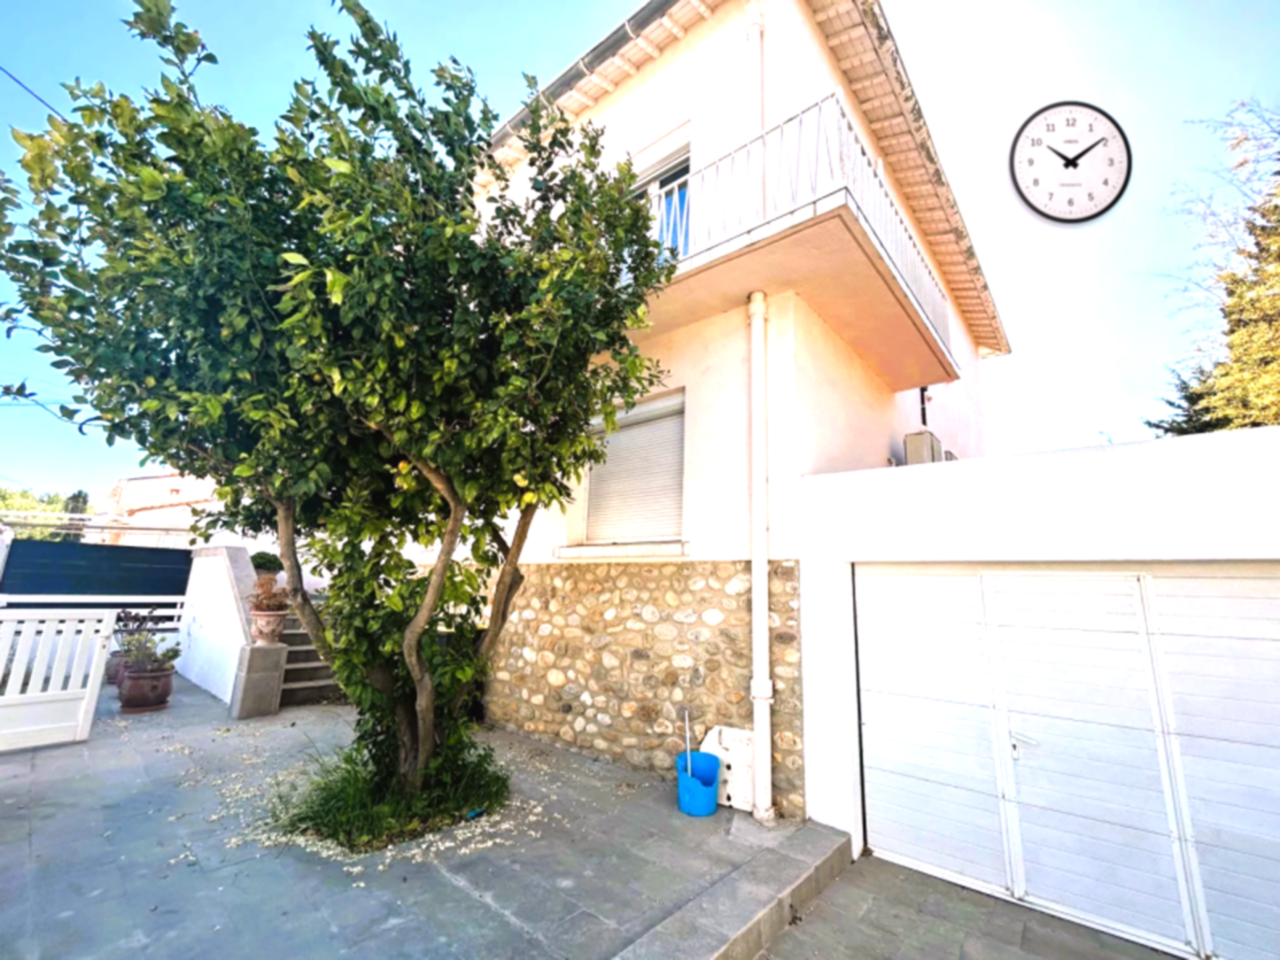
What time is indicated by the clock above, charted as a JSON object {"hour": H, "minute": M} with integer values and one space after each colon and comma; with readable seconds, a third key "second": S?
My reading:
{"hour": 10, "minute": 9}
